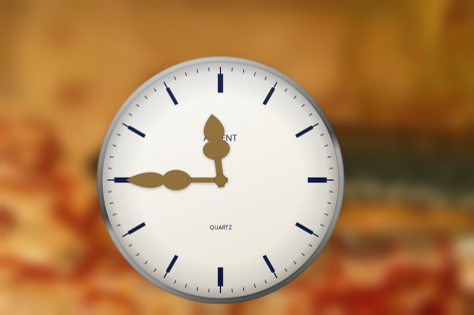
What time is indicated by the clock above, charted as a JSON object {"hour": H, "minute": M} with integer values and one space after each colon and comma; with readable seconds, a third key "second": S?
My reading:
{"hour": 11, "minute": 45}
